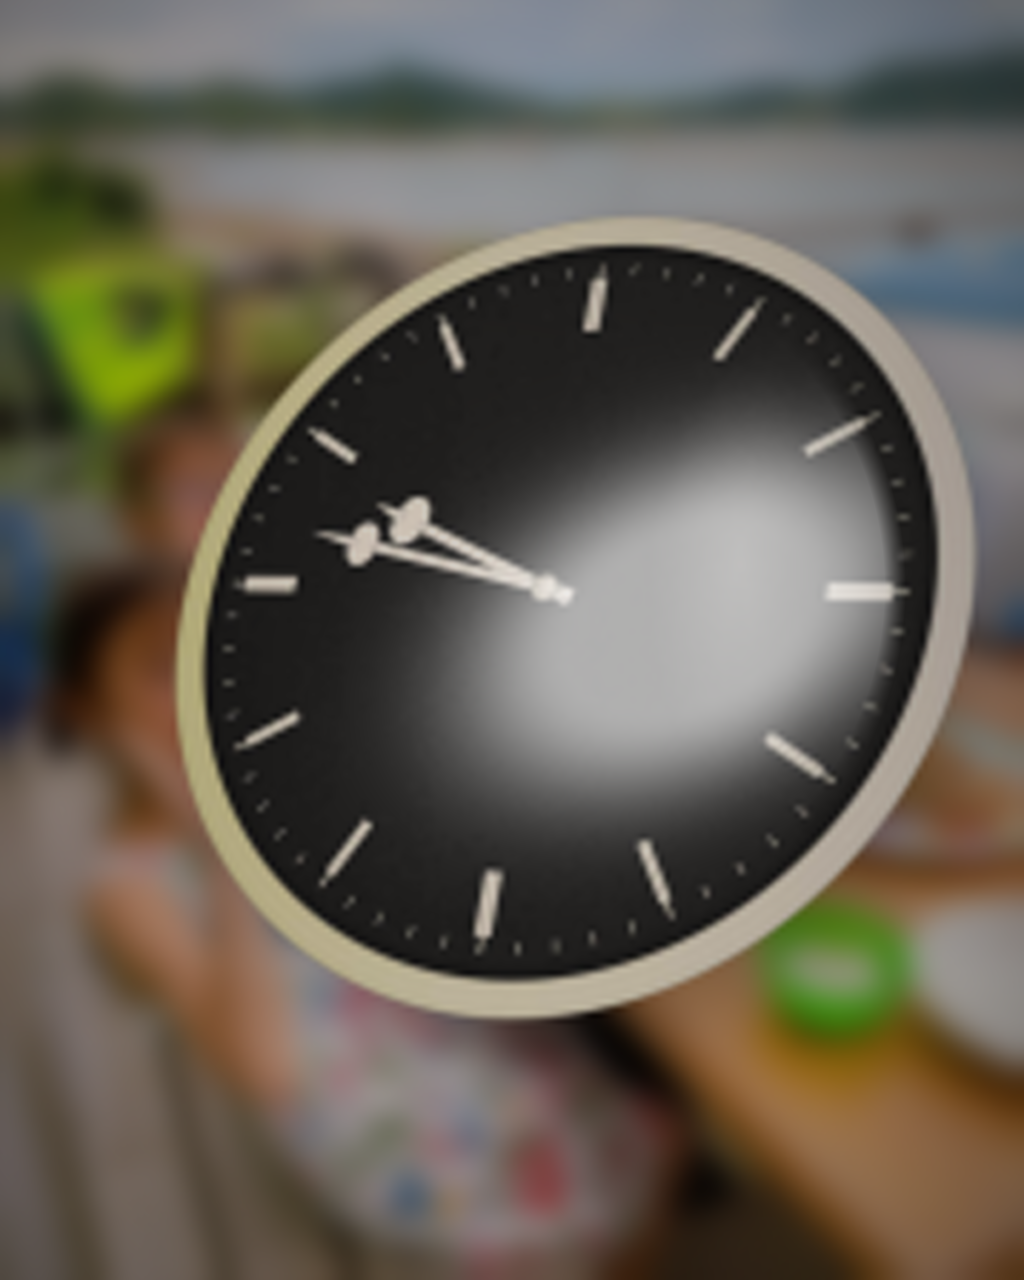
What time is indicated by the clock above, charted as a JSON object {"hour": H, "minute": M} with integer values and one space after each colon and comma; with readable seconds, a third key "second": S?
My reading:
{"hour": 9, "minute": 47}
